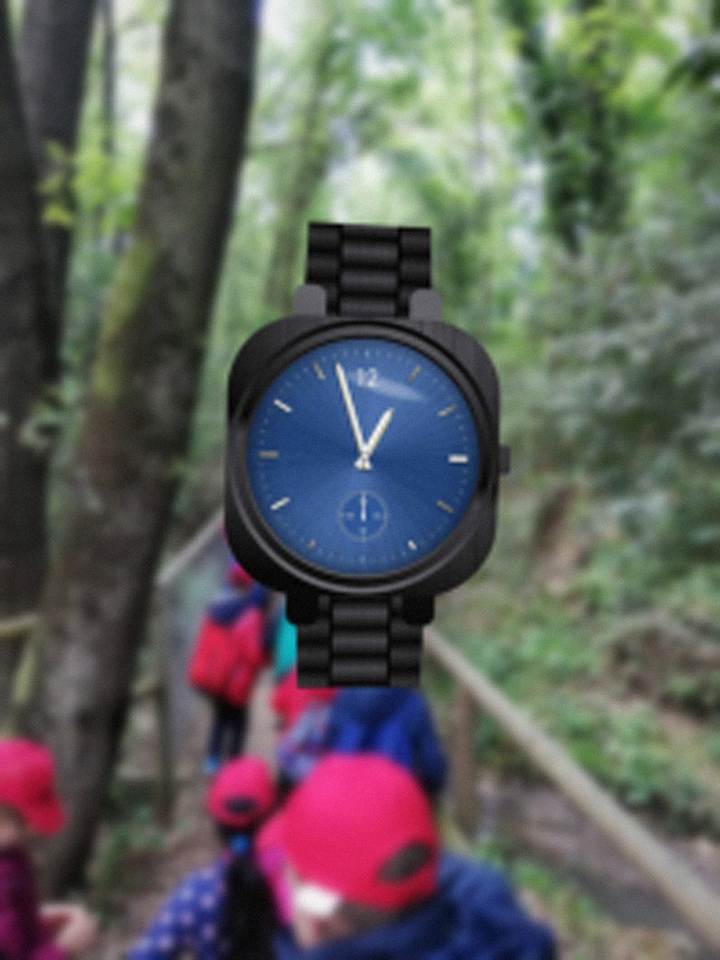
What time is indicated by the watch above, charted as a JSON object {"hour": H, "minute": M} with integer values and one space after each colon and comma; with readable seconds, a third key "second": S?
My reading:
{"hour": 12, "minute": 57}
